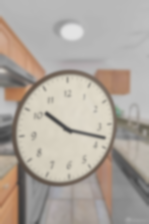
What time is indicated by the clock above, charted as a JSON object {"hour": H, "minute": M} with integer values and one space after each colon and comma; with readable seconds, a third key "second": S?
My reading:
{"hour": 10, "minute": 18}
